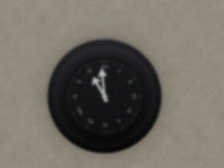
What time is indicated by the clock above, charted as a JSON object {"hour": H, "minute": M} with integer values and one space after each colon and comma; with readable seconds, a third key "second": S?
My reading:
{"hour": 10, "minute": 59}
